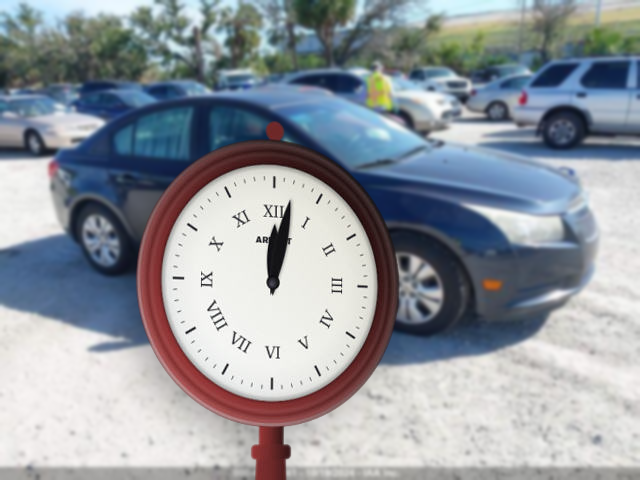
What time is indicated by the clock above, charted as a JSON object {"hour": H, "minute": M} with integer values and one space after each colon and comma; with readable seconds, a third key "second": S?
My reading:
{"hour": 12, "minute": 2}
